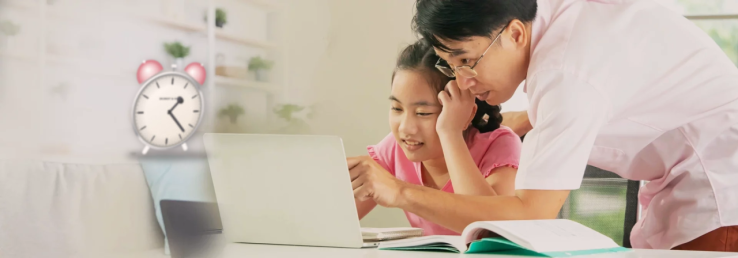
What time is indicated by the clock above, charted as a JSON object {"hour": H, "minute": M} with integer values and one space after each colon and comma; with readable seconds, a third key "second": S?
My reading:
{"hour": 1, "minute": 23}
